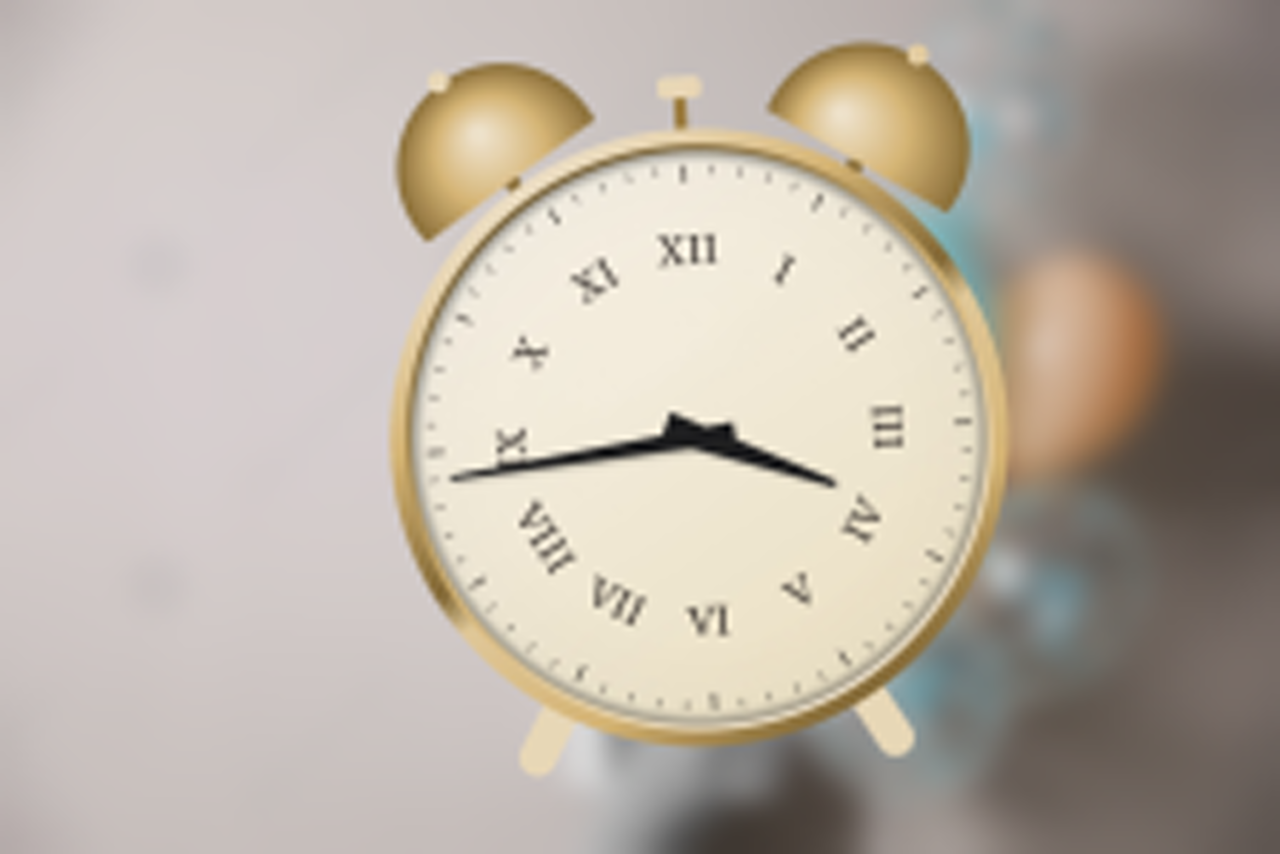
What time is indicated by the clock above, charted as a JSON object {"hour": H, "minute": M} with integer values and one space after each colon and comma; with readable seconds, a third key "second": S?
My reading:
{"hour": 3, "minute": 44}
